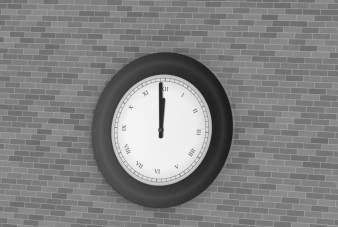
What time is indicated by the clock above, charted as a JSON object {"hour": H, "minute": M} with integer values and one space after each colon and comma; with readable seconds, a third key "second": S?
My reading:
{"hour": 11, "minute": 59}
